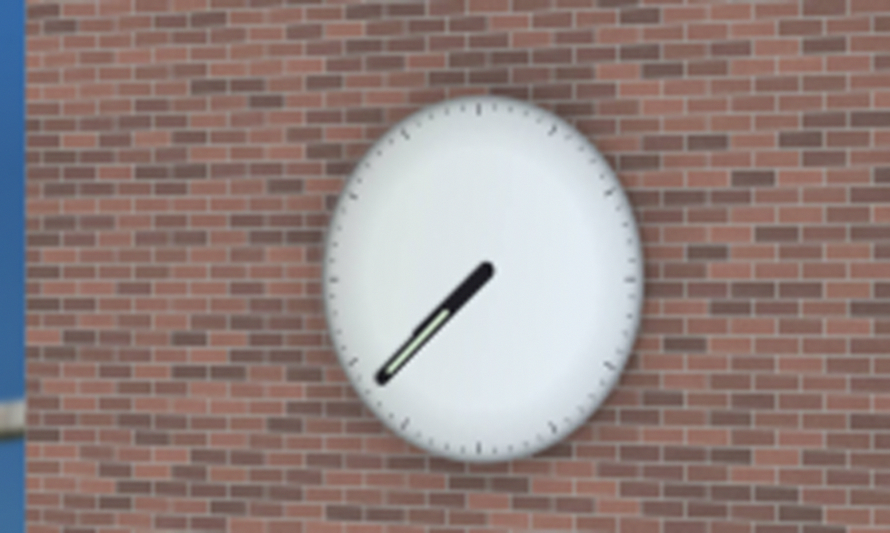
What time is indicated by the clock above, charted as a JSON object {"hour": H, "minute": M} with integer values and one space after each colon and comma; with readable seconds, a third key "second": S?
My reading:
{"hour": 7, "minute": 38}
